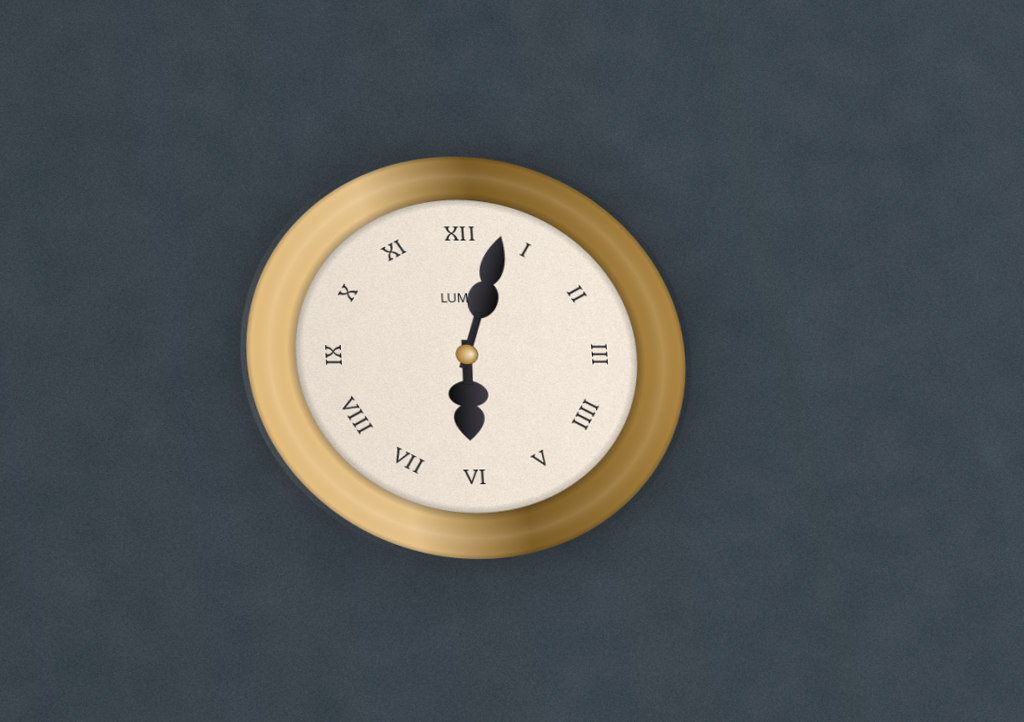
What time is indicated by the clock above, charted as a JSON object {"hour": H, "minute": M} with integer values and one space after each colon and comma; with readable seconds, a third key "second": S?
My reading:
{"hour": 6, "minute": 3}
